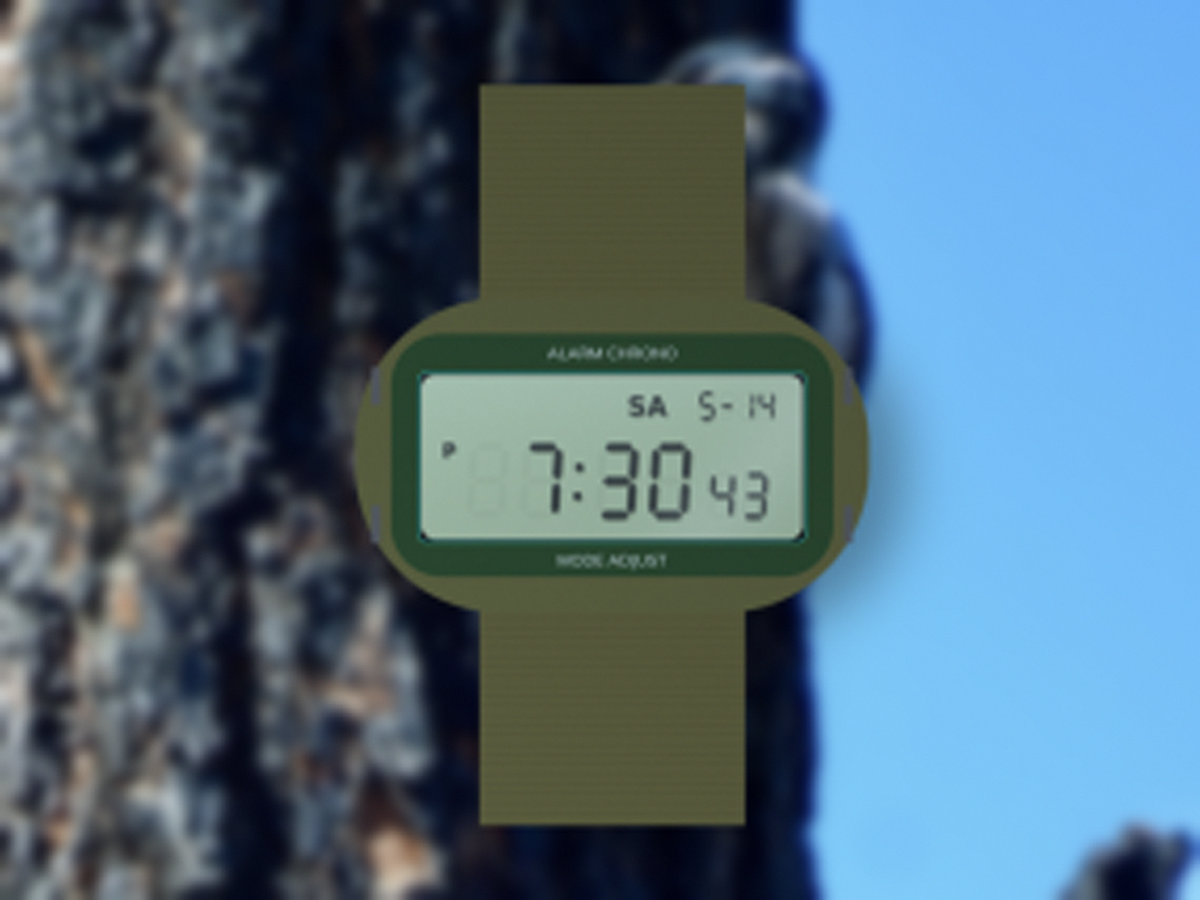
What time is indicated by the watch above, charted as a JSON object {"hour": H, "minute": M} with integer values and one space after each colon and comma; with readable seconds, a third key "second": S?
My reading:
{"hour": 7, "minute": 30, "second": 43}
